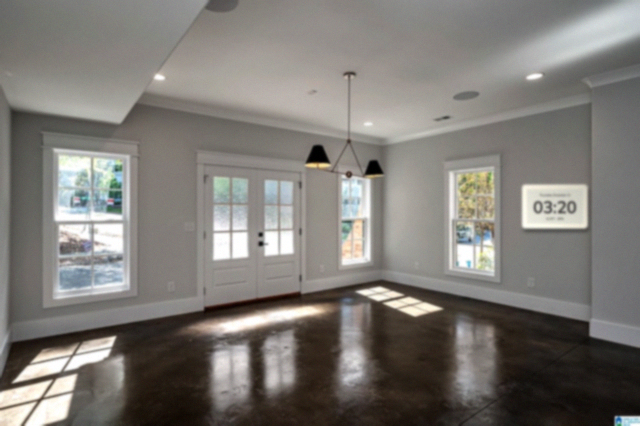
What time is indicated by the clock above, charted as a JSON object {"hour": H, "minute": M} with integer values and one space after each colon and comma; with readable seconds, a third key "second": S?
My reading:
{"hour": 3, "minute": 20}
